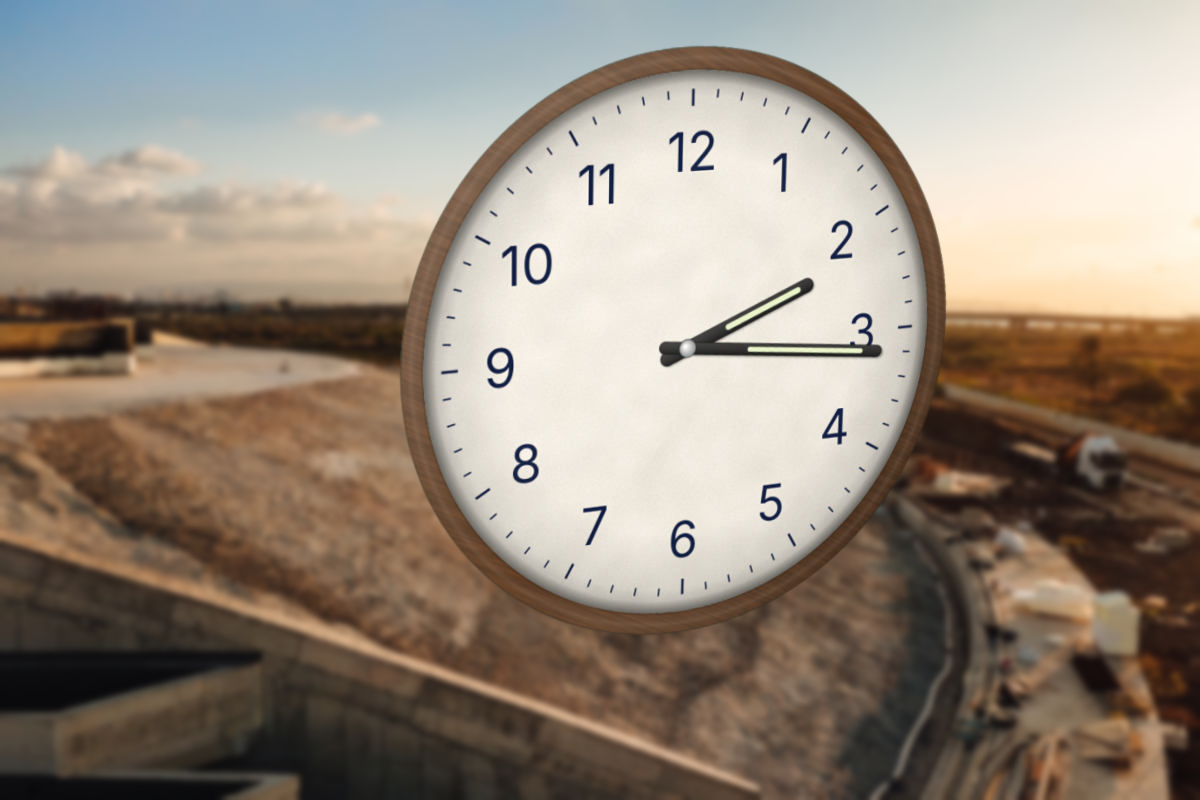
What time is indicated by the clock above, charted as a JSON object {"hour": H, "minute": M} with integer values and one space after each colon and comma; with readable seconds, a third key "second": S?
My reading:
{"hour": 2, "minute": 16}
